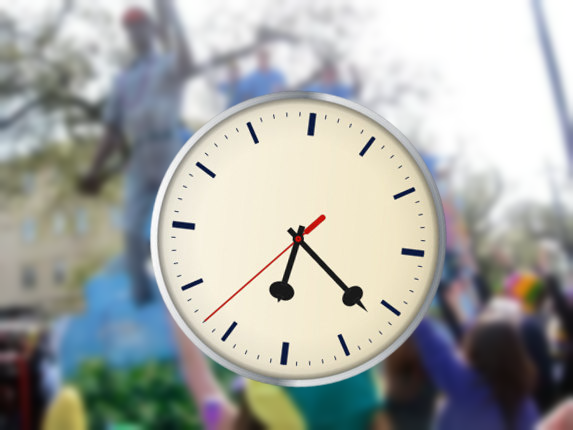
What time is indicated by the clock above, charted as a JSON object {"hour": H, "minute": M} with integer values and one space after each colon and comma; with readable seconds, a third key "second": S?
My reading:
{"hour": 6, "minute": 21, "second": 37}
